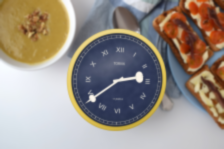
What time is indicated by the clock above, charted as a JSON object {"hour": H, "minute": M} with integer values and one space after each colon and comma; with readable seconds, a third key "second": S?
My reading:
{"hour": 2, "minute": 39}
